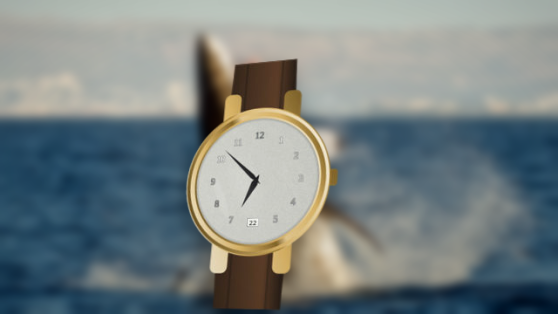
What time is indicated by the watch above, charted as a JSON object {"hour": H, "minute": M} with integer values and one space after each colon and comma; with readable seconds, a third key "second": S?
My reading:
{"hour": 6, "minute": 52}
